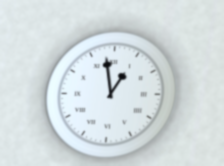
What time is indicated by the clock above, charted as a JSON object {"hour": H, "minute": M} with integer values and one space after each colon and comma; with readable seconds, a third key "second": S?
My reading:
{"hour": 12, "minute": 58}
